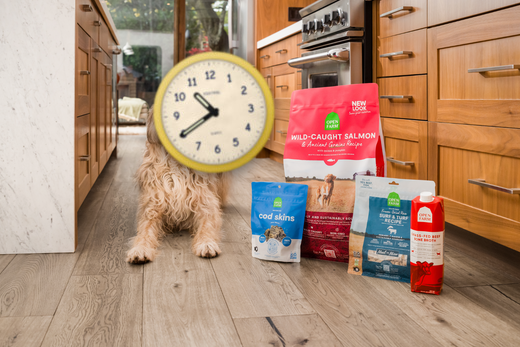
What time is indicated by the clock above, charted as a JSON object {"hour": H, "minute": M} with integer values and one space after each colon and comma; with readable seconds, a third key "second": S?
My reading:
{"hour": 10, "minute": 40}
